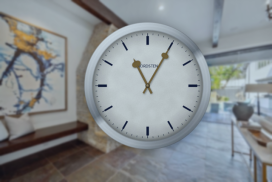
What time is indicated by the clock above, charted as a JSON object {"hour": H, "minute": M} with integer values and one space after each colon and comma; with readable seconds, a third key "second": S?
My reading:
{"hour": 11, "minute": 5}
